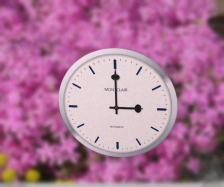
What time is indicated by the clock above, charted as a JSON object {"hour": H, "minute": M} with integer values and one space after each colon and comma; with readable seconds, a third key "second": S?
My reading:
{"hour": 3, "minute": 0}
